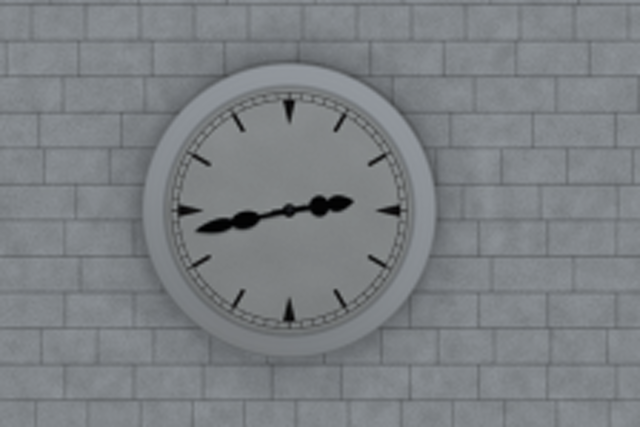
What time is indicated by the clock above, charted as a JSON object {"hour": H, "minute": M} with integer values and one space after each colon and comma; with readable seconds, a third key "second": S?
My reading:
{"hour": 2, "minute": 43}
